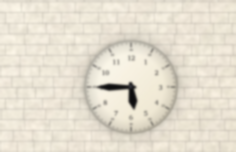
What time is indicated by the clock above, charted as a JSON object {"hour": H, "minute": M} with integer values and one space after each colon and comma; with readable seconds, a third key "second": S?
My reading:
{"hour": 5, "minute": 45}
